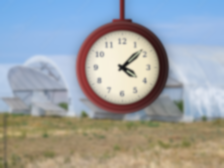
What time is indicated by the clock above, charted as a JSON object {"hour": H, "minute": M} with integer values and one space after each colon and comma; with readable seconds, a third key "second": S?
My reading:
{"hour": 4, "minute": 8}
